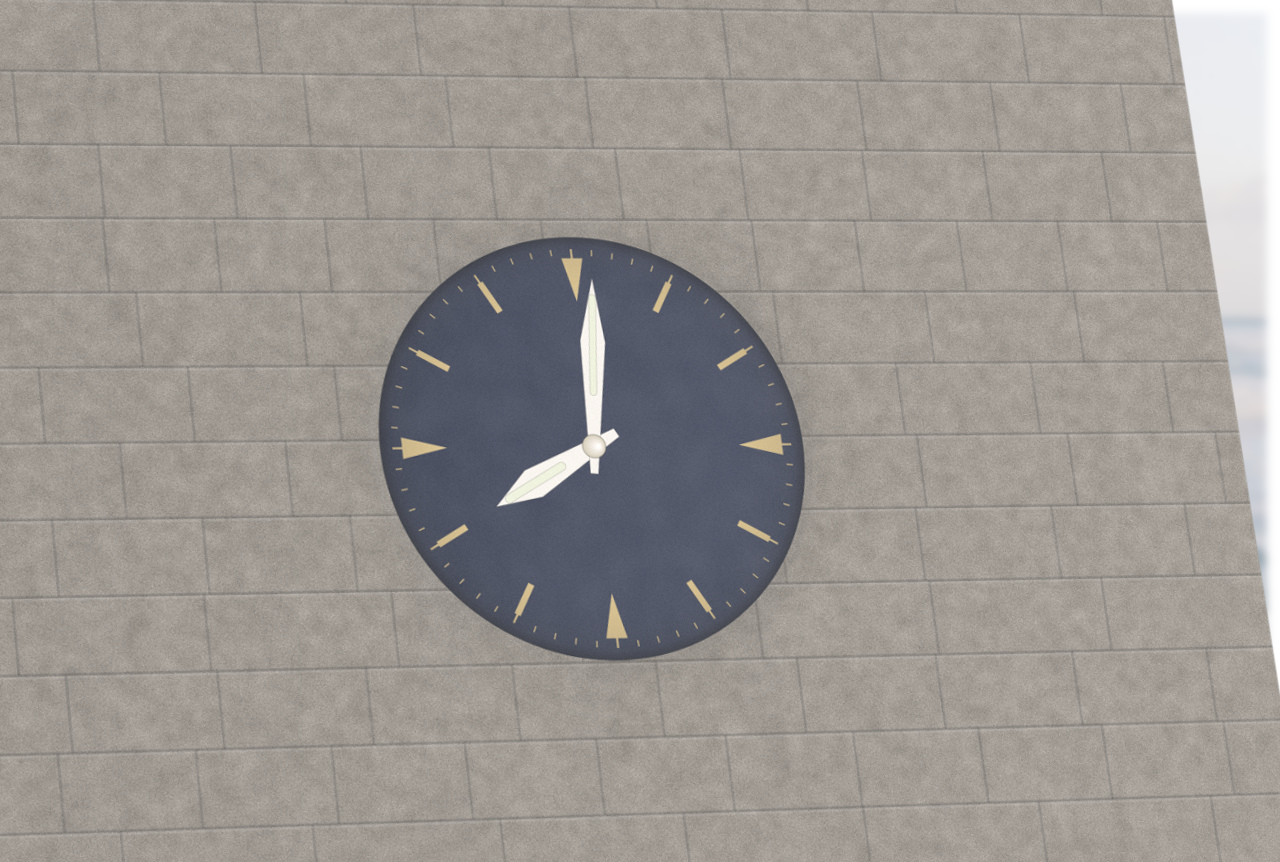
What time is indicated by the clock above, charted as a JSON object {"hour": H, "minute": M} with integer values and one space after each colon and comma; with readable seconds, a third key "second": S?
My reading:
{"hour": 8, "minute": 1}
